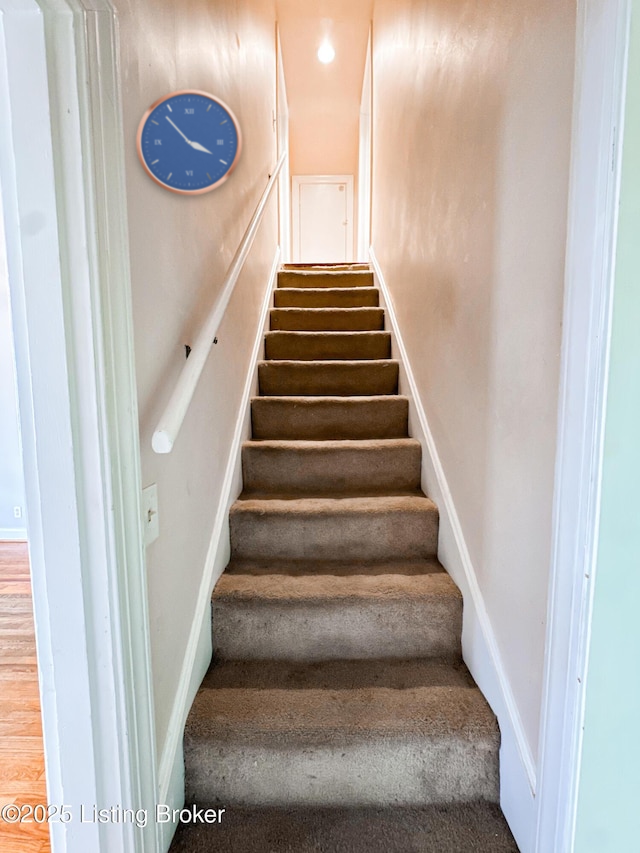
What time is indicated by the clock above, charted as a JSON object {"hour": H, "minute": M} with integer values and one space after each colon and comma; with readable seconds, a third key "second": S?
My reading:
{"hour": 3, "minute": 53}
